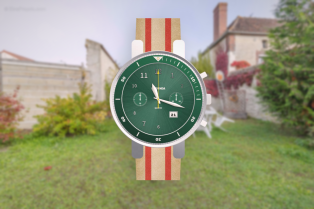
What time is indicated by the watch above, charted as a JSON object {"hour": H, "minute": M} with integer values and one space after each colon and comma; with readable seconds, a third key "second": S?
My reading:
{"hour": 11, "minute": 18}
